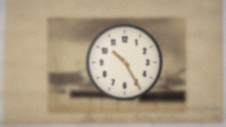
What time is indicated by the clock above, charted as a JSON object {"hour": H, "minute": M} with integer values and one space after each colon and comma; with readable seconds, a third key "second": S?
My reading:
{"hour": 10, "minute": 25}
